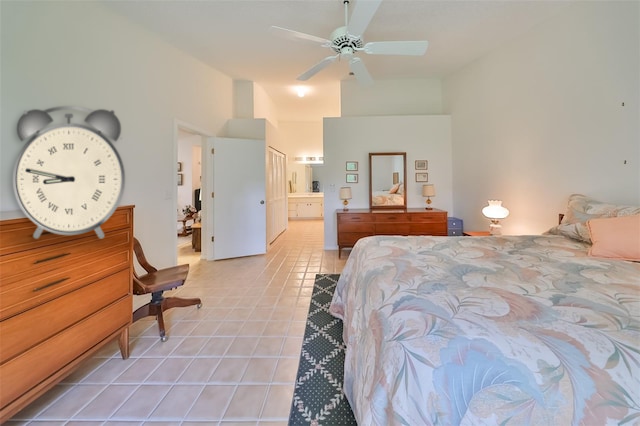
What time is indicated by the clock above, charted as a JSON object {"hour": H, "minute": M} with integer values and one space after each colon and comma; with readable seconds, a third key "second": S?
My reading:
{"hour": 8, "minute": 47}
